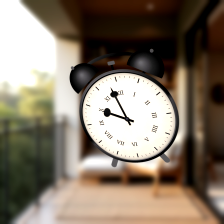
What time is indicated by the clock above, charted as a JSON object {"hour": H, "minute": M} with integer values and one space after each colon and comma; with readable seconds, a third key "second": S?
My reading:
{"hour": 9, "minute": 58}
